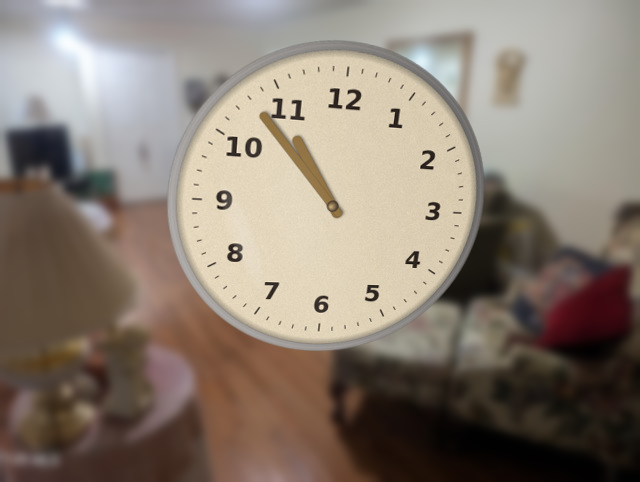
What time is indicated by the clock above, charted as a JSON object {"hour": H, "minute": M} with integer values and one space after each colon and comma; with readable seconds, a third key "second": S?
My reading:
{"hour": 10, "minute": 53}
